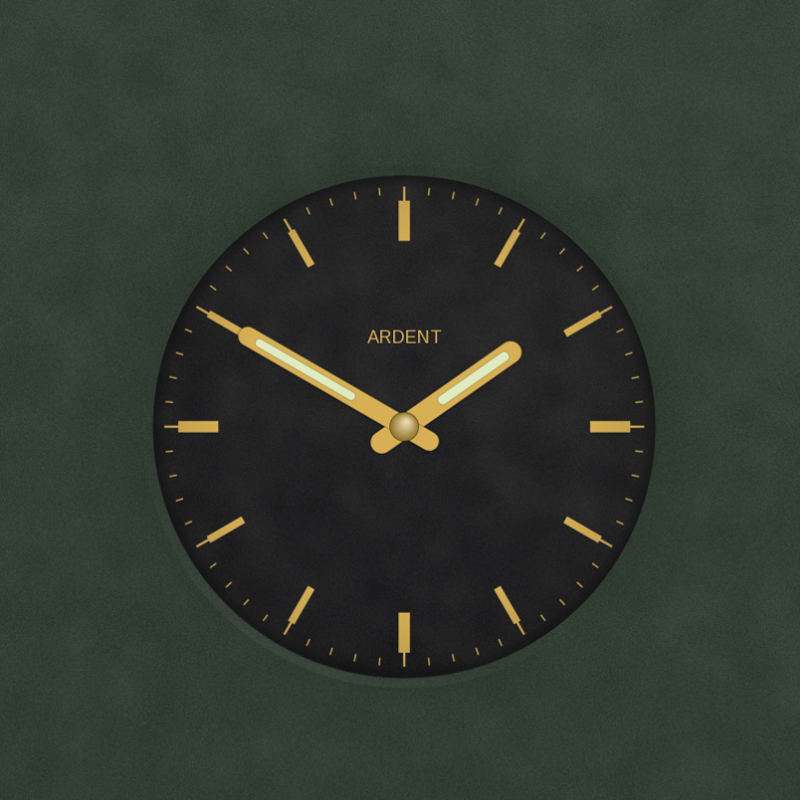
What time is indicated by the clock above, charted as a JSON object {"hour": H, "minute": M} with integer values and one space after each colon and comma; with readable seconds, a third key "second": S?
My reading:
{"hour": 1, "minute": 50}
